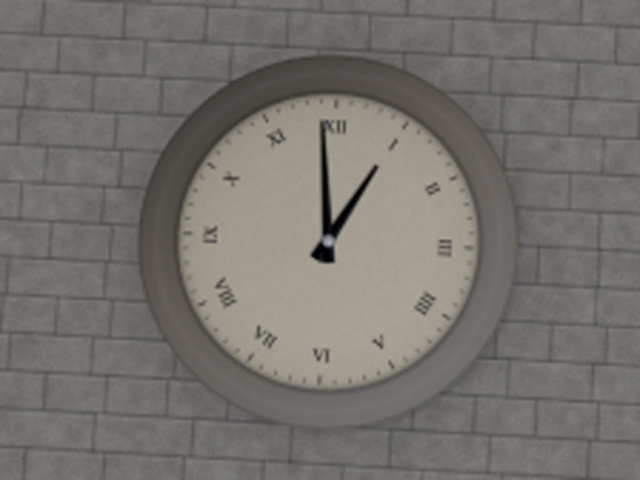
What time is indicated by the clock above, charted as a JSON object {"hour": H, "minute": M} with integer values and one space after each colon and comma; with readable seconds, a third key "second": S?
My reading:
{"hour": 12, "minute": 59}
